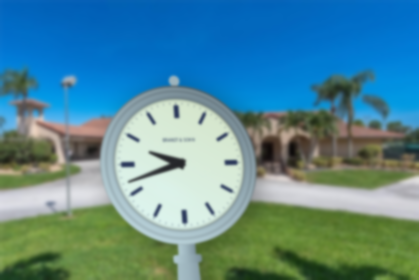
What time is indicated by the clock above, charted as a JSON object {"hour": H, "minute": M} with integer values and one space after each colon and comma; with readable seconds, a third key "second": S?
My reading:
{"hour": 9, "minute": 42}
